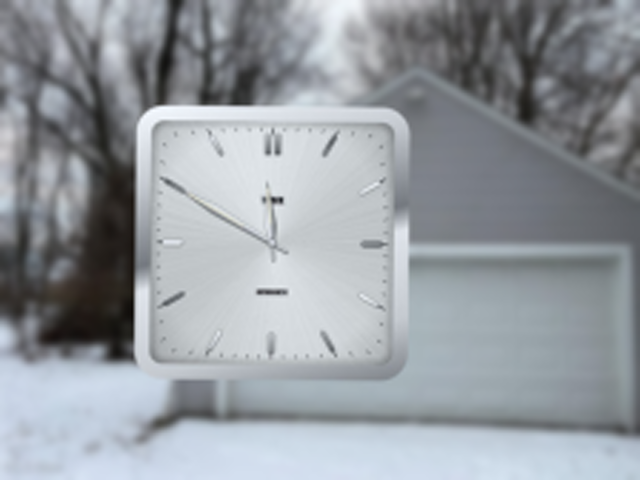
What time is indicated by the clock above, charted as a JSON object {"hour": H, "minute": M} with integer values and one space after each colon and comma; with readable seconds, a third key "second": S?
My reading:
{"hour": 11, "minute": 50}
